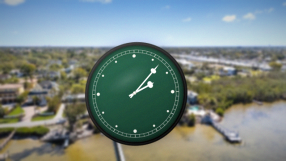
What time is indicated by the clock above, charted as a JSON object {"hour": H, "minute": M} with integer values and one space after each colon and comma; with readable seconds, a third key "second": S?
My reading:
{"hour": 2, "minute": 7}
